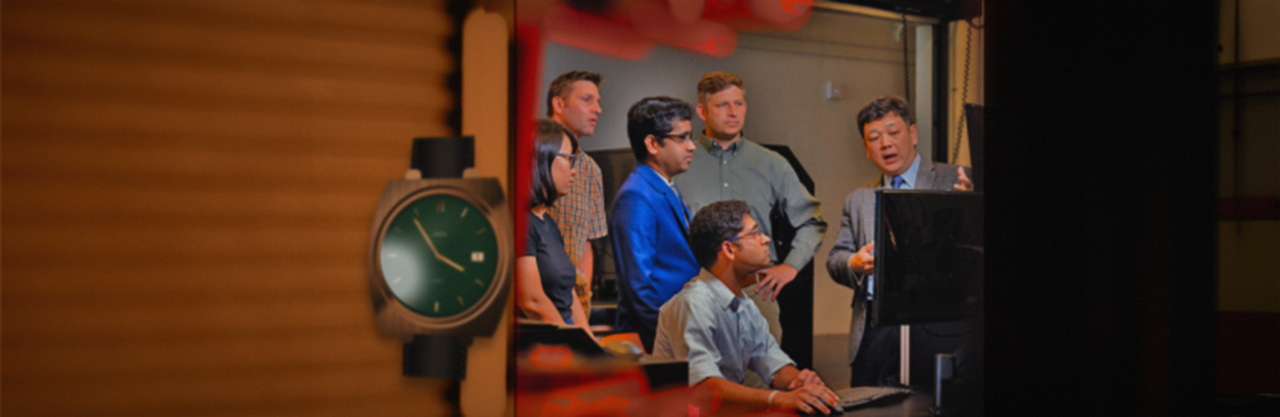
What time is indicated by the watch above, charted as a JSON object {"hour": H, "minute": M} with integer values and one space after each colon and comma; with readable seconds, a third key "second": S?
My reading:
{"hour": 3, "minute": 54}
